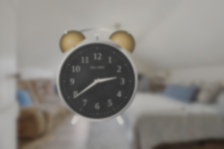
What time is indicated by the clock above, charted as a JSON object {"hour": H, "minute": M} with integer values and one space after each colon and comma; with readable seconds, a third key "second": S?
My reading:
{"hour": 2, "minute": 39}
